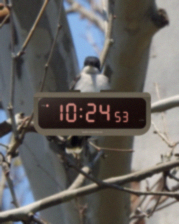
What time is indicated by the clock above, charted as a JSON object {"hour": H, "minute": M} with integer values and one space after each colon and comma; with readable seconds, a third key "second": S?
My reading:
{"hour": 10, "minute": 24, "second": 53}
